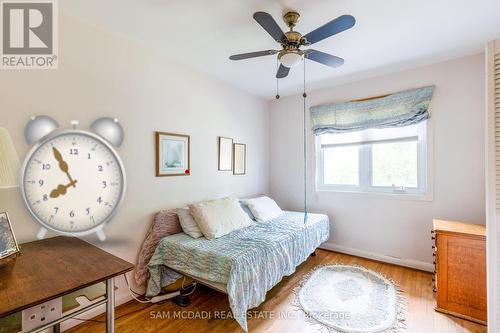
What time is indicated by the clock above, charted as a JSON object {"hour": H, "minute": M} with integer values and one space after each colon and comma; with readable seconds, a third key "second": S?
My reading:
{"hour": 7, "minute": 55}
